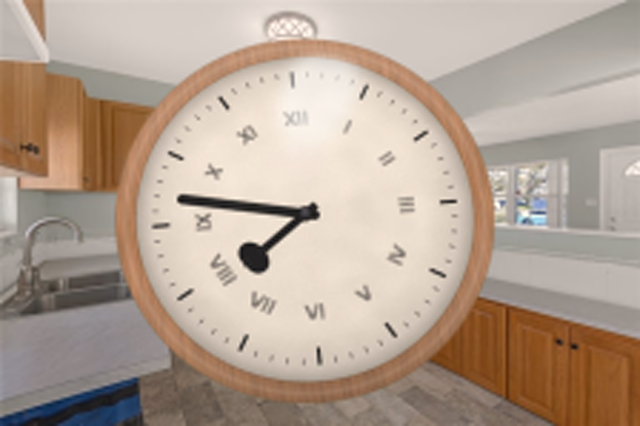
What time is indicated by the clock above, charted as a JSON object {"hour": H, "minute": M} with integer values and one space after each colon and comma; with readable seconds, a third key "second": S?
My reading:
{"hour": 7, "minute": 47}
